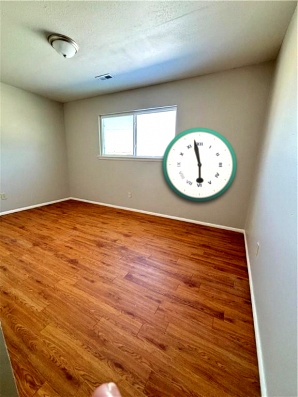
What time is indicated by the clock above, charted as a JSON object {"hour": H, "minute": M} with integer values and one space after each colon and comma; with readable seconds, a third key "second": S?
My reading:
{"hour": 5, "minute": 58}
